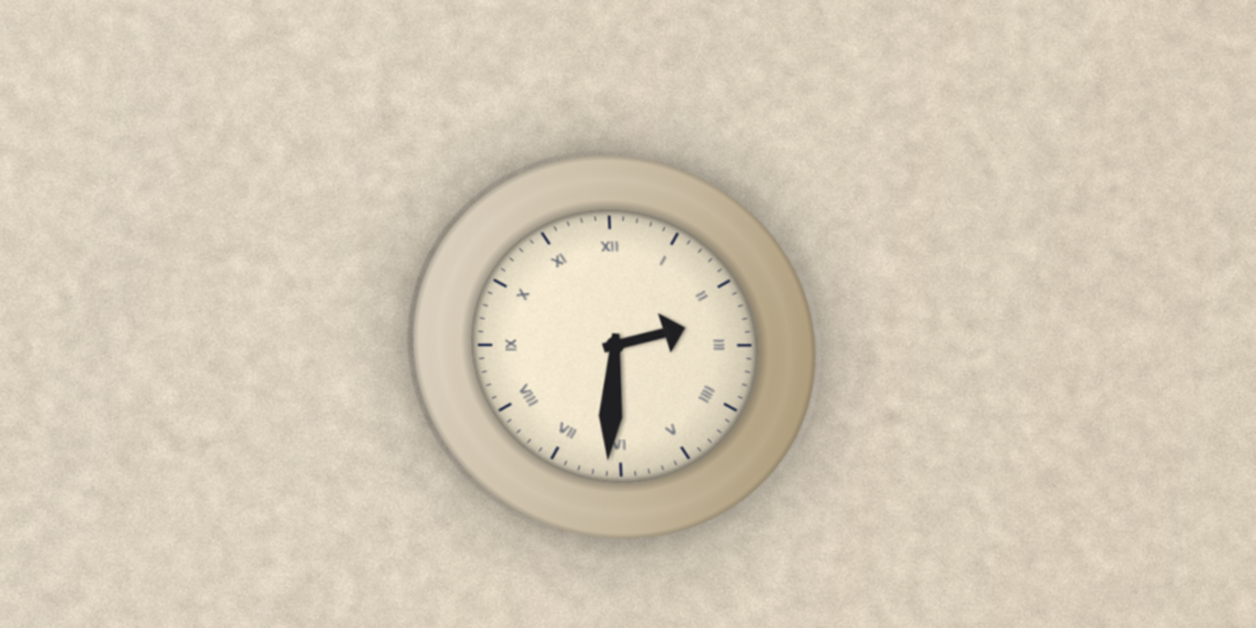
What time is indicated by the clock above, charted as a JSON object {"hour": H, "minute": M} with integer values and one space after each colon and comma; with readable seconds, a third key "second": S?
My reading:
{"hour": 2, "minute": 31}
